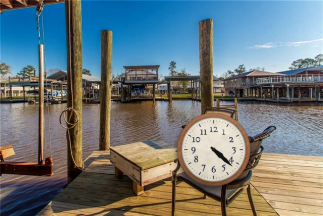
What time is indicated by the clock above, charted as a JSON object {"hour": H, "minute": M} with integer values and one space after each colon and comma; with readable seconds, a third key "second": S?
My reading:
{"hour": 4, "minute": 22}
